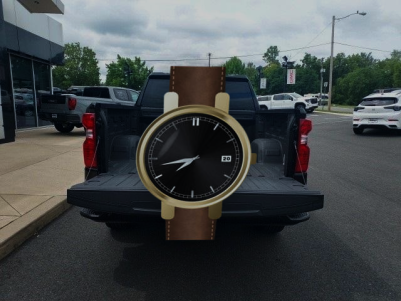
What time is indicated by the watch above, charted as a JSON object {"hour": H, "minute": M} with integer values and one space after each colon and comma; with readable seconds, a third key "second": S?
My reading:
{"hour": 7, "minute": 43}
